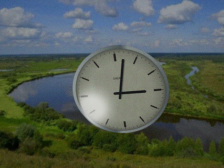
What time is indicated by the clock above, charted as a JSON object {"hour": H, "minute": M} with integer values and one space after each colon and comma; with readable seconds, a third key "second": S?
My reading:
{"hour": 3, "minute": 2}
